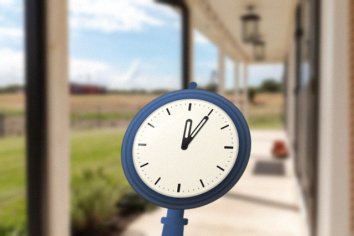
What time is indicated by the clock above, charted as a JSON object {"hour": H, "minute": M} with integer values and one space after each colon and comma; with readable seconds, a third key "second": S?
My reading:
{"hour": 12, "minute": 5}
